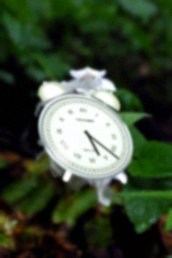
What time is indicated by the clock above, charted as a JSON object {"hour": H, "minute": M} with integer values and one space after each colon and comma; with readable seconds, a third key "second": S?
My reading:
{"hour": 5, "minute": 22}
